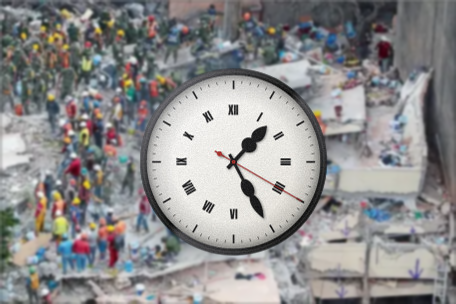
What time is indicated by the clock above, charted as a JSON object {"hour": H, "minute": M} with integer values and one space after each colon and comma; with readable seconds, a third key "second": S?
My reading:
{"hour": 1, "minute": 25, "second": 20}
